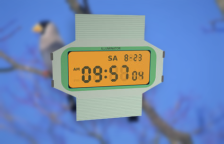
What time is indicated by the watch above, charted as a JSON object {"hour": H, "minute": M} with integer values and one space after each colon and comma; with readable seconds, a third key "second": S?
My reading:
{"hour": 9, "minute": 57, "second": 4}
